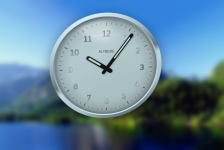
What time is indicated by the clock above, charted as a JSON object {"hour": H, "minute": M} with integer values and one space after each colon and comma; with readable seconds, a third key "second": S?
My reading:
{"hour": 10, "minute": 6}
